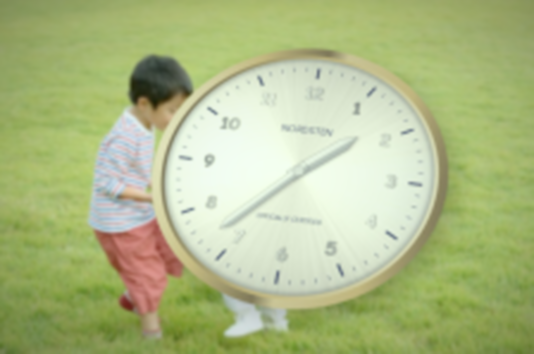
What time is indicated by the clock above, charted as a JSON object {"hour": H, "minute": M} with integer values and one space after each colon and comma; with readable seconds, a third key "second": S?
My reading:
{"hour": 1, "minute": 37}
